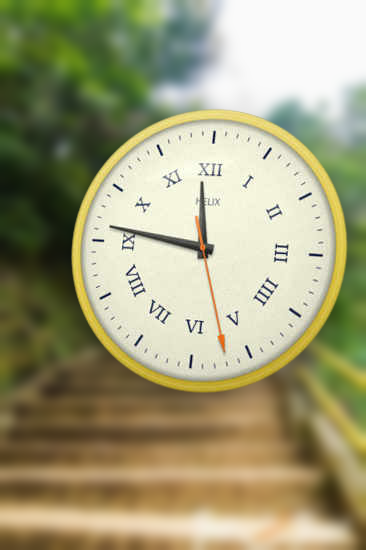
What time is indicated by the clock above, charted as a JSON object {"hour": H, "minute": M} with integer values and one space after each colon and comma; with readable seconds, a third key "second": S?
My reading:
{"hour": 11, "minute": 46, "second": 27}
